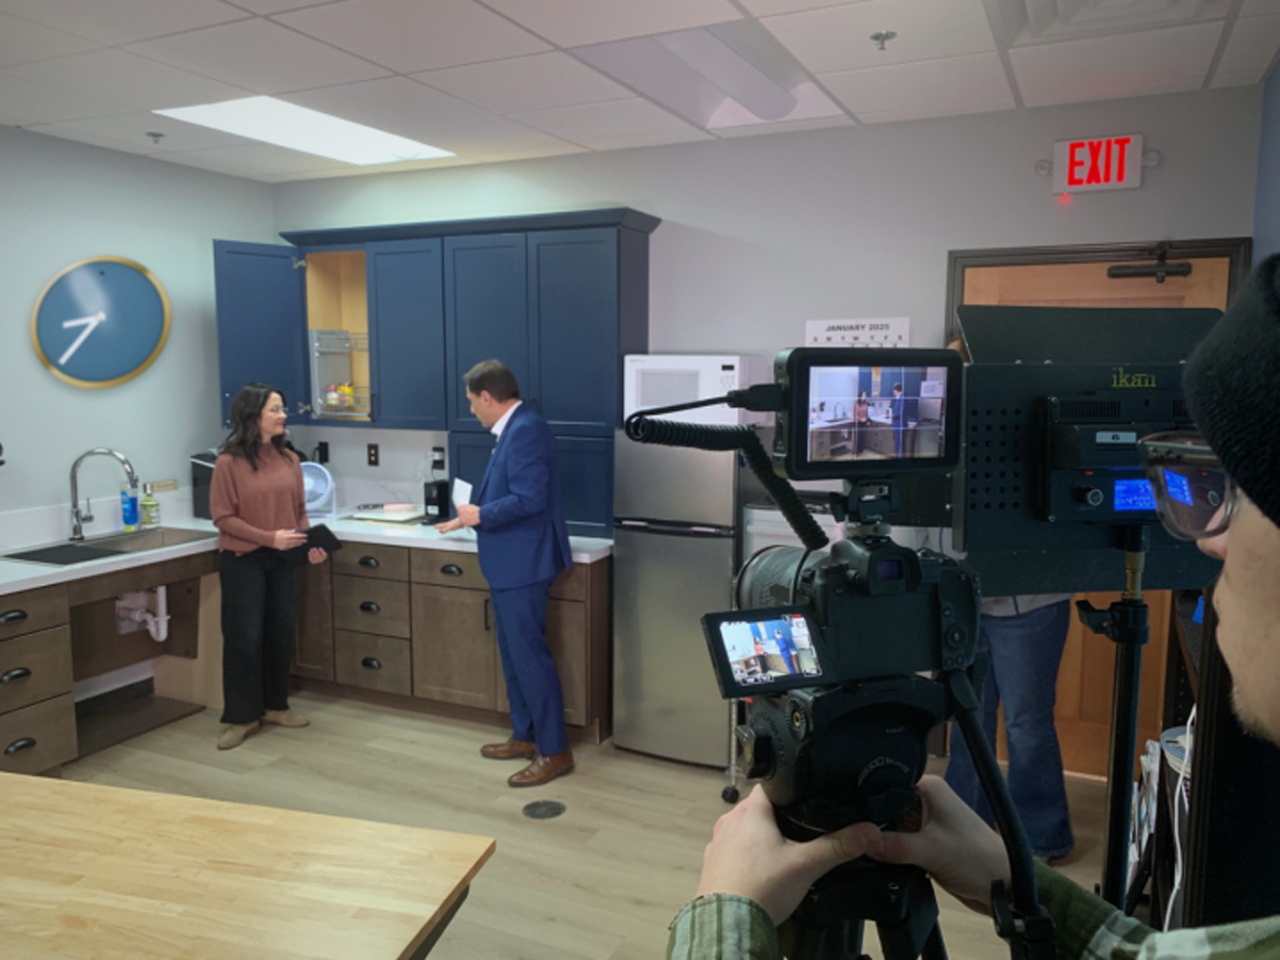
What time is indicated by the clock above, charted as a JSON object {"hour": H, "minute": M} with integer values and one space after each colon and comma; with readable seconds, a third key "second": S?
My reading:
{"hour": 8, "minute": 36}
